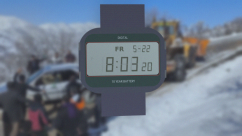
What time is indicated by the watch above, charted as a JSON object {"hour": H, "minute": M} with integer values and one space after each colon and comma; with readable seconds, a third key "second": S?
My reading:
{"hour": 8, "minute": 3, "second": 20}
